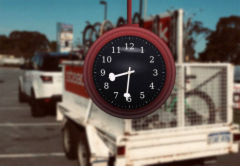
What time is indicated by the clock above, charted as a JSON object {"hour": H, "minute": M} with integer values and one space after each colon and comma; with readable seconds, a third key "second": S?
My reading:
{"hour": 8, "minute": 31}
